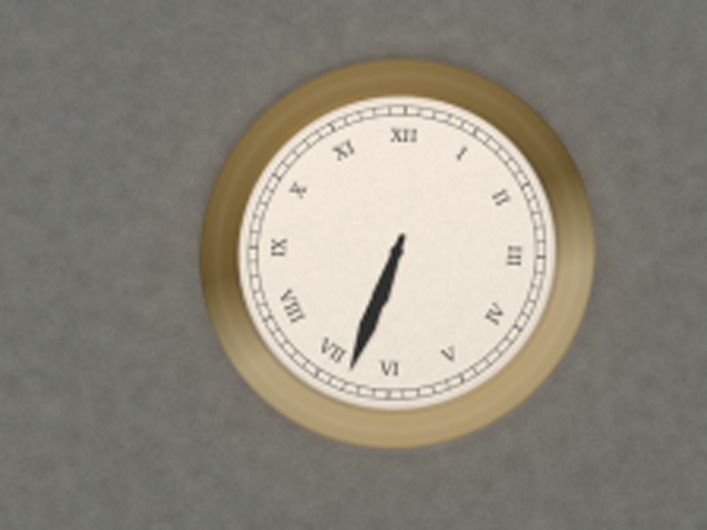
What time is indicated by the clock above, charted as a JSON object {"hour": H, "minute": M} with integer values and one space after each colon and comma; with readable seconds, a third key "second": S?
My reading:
{"hour": 6, "minute": 33}
